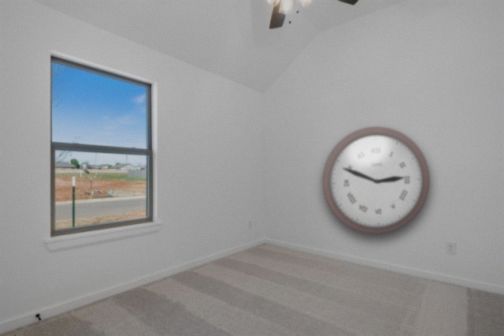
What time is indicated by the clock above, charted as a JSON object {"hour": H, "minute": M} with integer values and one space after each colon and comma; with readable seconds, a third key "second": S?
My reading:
{"hour": 2, "minute": 49}
